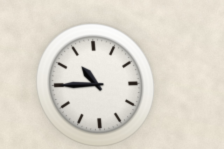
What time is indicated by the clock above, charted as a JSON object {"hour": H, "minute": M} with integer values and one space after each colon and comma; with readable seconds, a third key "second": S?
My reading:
{"hour": 10, "minute": 45}
